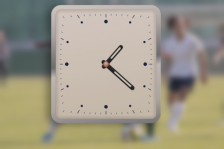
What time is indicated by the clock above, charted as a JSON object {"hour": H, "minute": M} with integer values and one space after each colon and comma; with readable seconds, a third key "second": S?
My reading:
{"hour": 1, "minute": 22}
